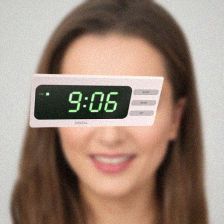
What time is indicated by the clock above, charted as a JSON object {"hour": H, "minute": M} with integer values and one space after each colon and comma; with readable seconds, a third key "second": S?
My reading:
{"hour": 9, "minute": 6}
